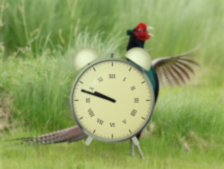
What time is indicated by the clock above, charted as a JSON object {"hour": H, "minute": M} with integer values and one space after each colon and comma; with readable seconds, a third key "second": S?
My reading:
{"hour": 9, "minute": 48}
